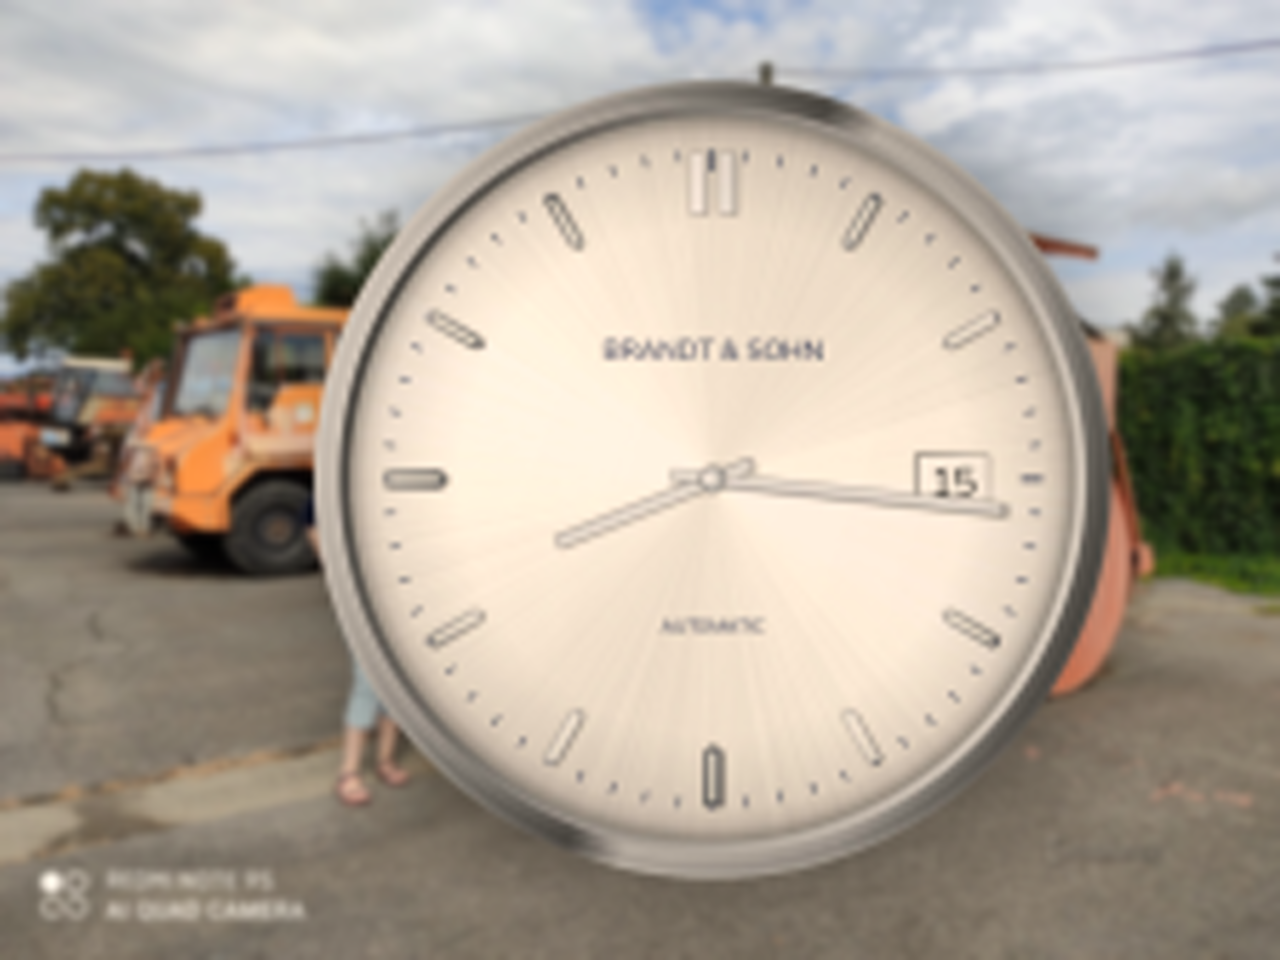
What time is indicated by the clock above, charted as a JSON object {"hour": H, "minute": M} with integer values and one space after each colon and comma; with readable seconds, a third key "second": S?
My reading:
{"hour": 8, "minute": 16}
